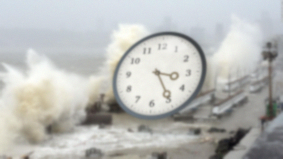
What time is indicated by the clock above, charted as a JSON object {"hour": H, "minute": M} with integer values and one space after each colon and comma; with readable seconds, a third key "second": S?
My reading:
{"hour": 3, "minute": 25}
